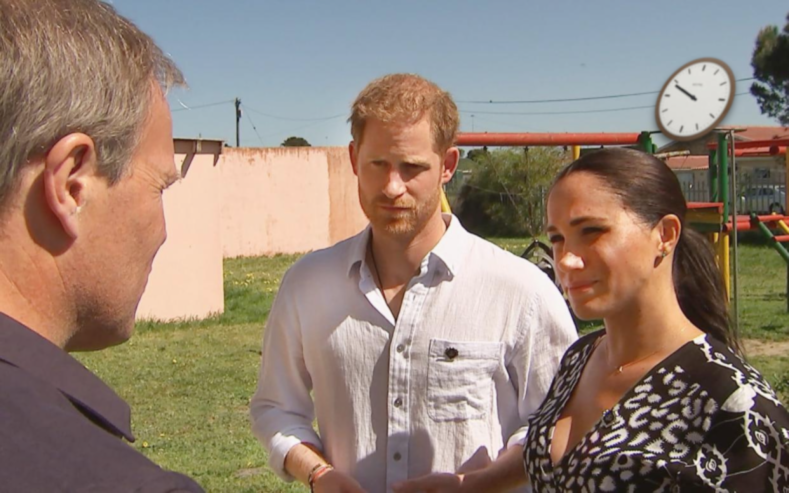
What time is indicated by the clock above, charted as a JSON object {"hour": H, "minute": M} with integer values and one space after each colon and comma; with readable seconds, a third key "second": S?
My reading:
{"hour": 9, "minute": 49}
